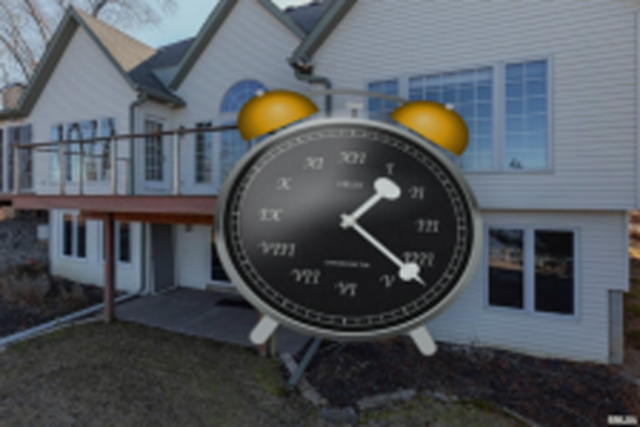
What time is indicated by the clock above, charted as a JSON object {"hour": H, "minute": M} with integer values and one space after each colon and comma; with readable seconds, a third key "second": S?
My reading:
{"hour": 1, "minute": 22}
